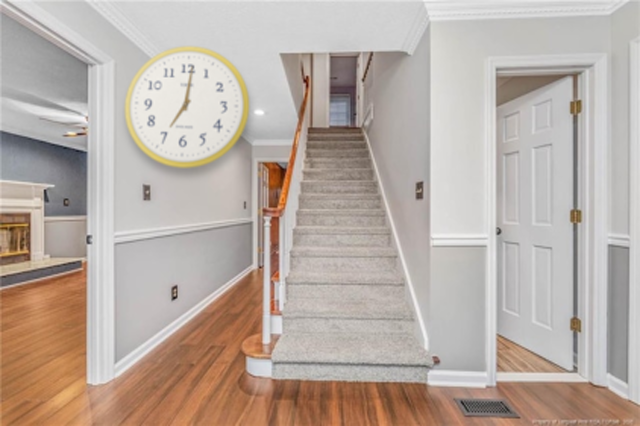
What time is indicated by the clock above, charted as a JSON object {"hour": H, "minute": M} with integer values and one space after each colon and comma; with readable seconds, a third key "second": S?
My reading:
{"hour": 7, "minute": 1}
